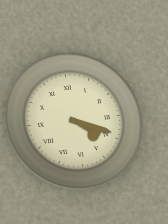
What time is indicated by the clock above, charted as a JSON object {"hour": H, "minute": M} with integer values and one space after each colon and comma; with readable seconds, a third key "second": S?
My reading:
{"hour": 4, "minute": 19}
